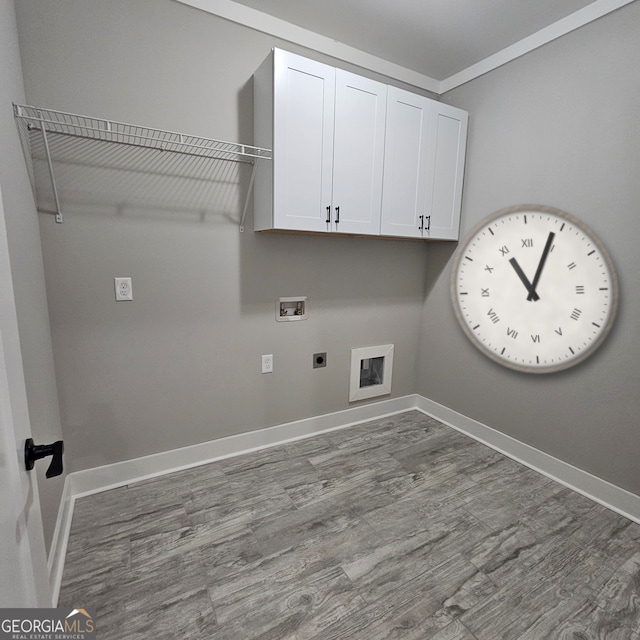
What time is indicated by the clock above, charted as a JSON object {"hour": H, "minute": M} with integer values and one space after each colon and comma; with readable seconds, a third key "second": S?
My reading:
{"hour": 11, "minute": 4}
